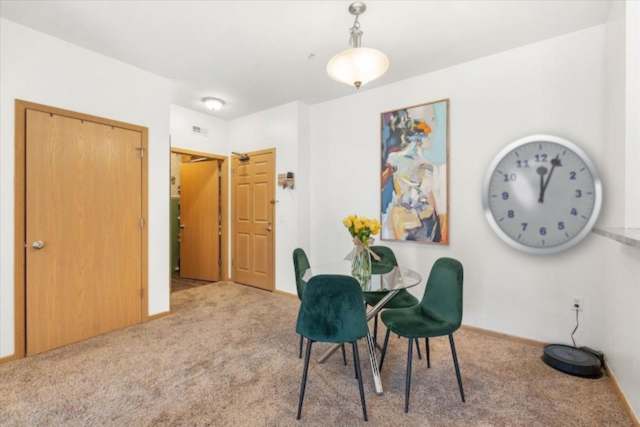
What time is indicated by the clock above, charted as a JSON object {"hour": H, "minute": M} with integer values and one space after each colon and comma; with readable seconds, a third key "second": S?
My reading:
{"hour": 12, "minute": 4}
